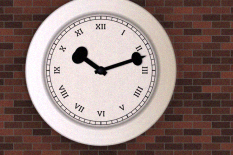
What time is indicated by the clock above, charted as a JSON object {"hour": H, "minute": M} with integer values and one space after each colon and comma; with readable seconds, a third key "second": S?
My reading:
{"hour": 10, "minute": 12}
